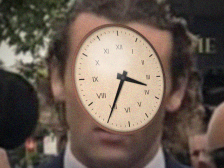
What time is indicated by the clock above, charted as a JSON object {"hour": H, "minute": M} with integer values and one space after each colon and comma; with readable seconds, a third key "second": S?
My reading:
{"hour": 3, "minute": 35}
